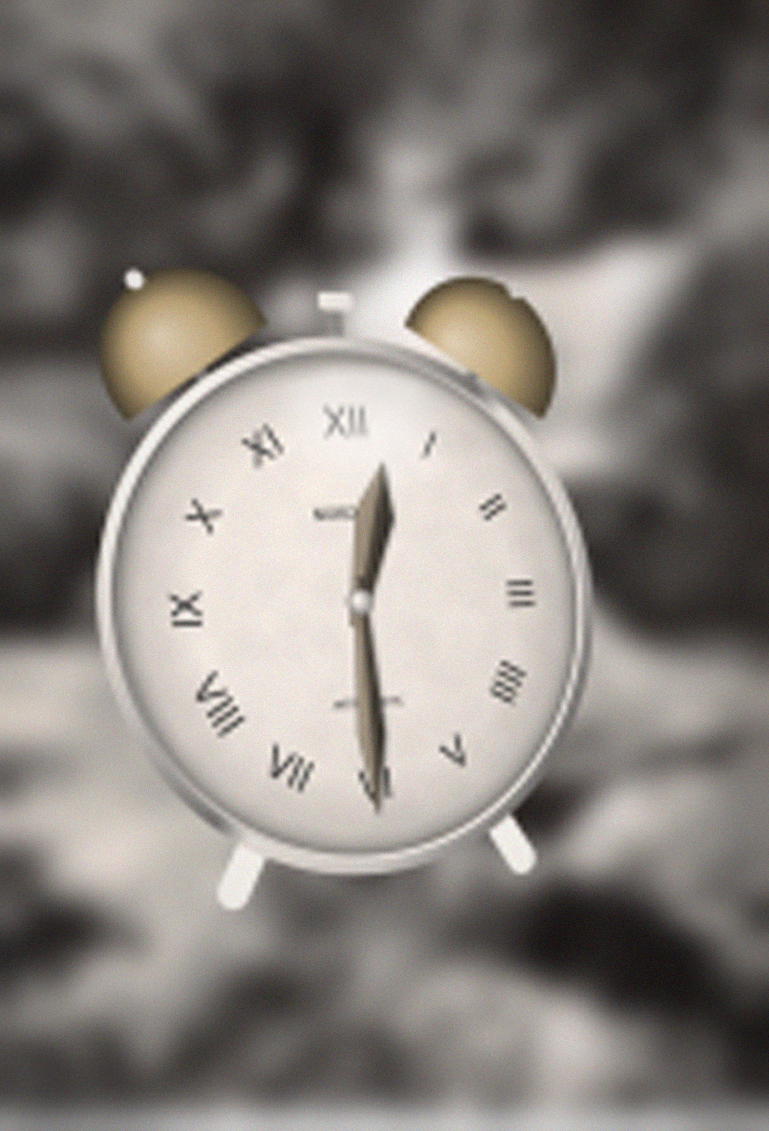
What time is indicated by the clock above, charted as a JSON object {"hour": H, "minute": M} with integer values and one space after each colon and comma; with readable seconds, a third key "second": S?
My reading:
{"hour": 12, "minute": 30}
